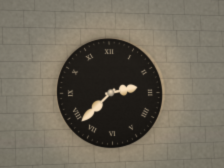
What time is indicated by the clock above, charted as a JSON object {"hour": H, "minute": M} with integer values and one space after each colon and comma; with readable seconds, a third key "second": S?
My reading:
{"hour": 2, "minute": 38}
